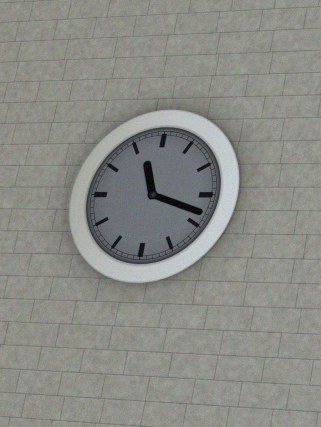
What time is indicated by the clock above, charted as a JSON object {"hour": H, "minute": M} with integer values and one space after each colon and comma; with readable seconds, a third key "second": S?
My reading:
{"hour": 11, "minute": 18}
